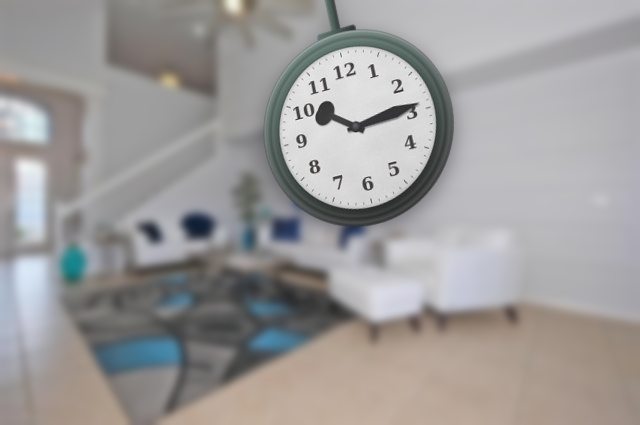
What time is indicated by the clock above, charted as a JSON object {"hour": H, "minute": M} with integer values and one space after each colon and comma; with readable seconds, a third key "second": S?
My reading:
{"hour": 10, "minute": 14}
